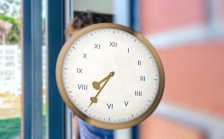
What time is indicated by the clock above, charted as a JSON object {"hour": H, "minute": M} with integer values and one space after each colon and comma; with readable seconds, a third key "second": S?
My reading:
{"hour": 7, "minute": 35}
